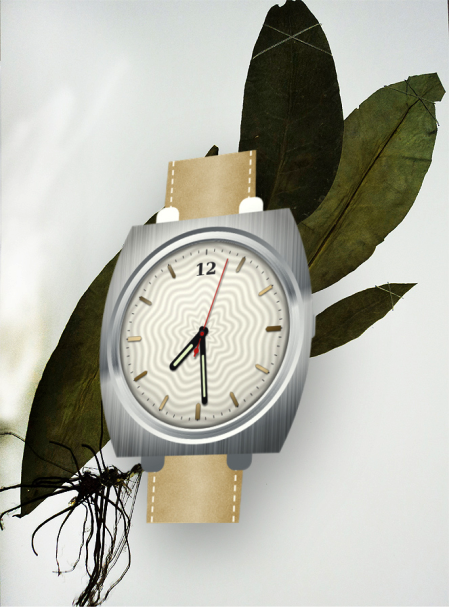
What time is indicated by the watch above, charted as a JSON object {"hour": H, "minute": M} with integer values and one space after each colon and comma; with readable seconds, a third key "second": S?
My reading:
{"hour": 7, "minute": 29, "second": 3}
